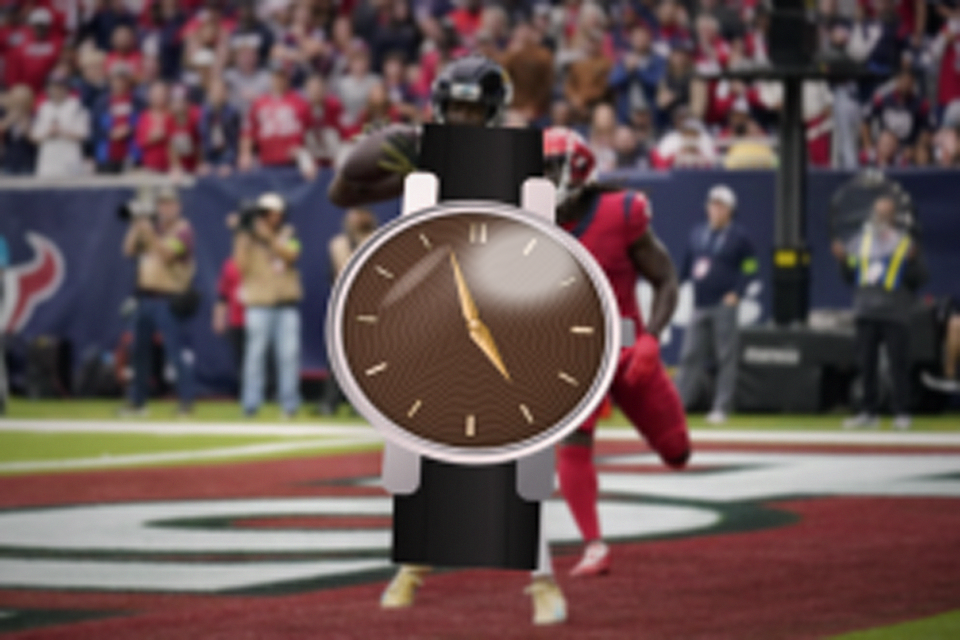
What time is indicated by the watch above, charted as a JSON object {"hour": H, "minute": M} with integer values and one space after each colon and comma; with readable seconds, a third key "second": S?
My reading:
{"hour": 4, "minute": 57}
